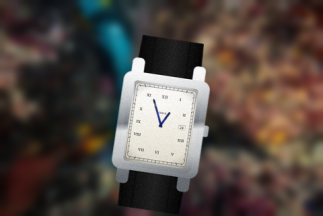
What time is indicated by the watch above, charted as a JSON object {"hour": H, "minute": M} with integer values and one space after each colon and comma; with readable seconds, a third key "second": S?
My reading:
{"hour": 12, "minute": 56}
